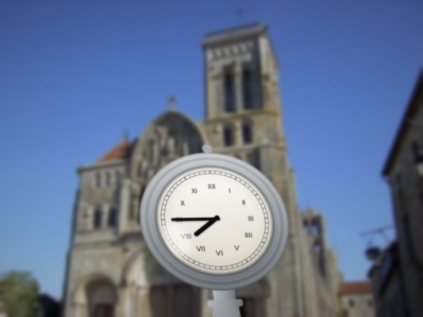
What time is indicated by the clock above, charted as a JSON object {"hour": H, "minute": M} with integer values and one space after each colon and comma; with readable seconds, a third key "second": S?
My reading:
{"hour": 7, "minute": 45}
